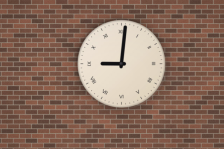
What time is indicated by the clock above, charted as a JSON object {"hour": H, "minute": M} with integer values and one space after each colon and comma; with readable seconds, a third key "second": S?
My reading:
{"hour": 9, "minute": 1}
